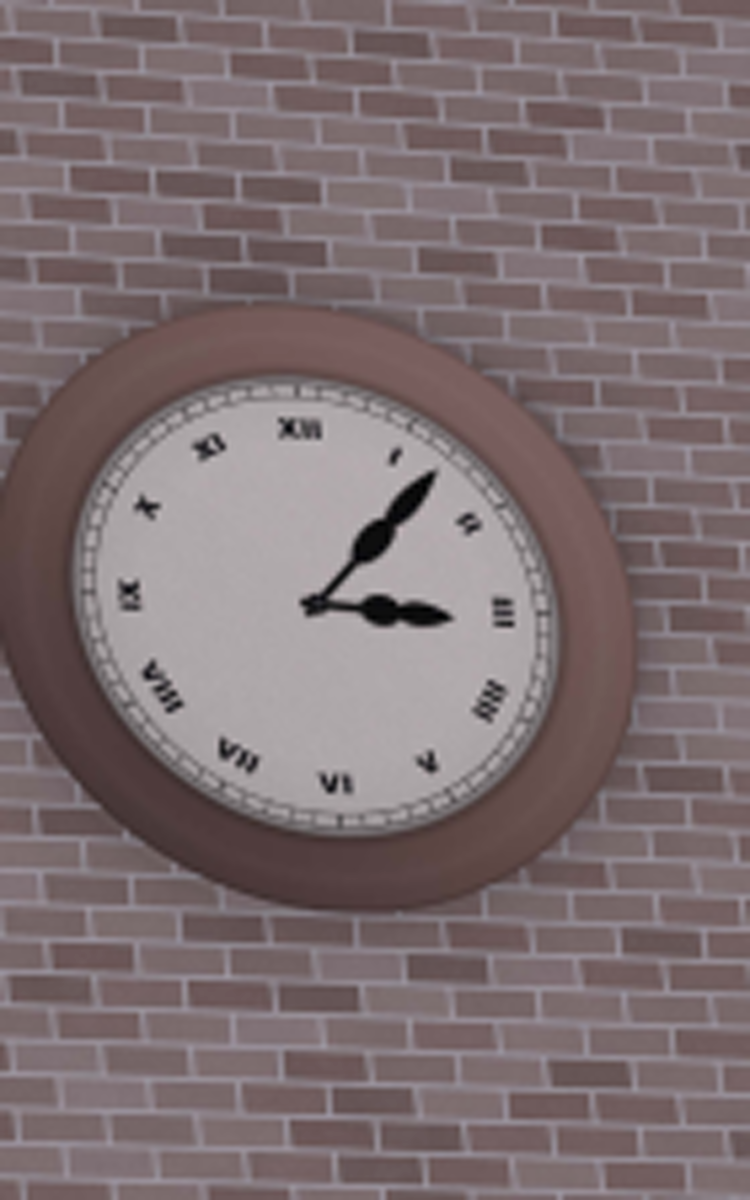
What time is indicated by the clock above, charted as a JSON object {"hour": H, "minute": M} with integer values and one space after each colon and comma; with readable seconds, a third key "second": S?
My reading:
{"hour": 3, "minute": 7}
